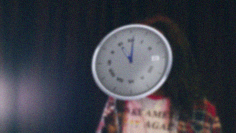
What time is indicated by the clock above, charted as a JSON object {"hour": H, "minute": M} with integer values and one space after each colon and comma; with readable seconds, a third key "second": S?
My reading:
{"hour": 11, "minute": 1}
